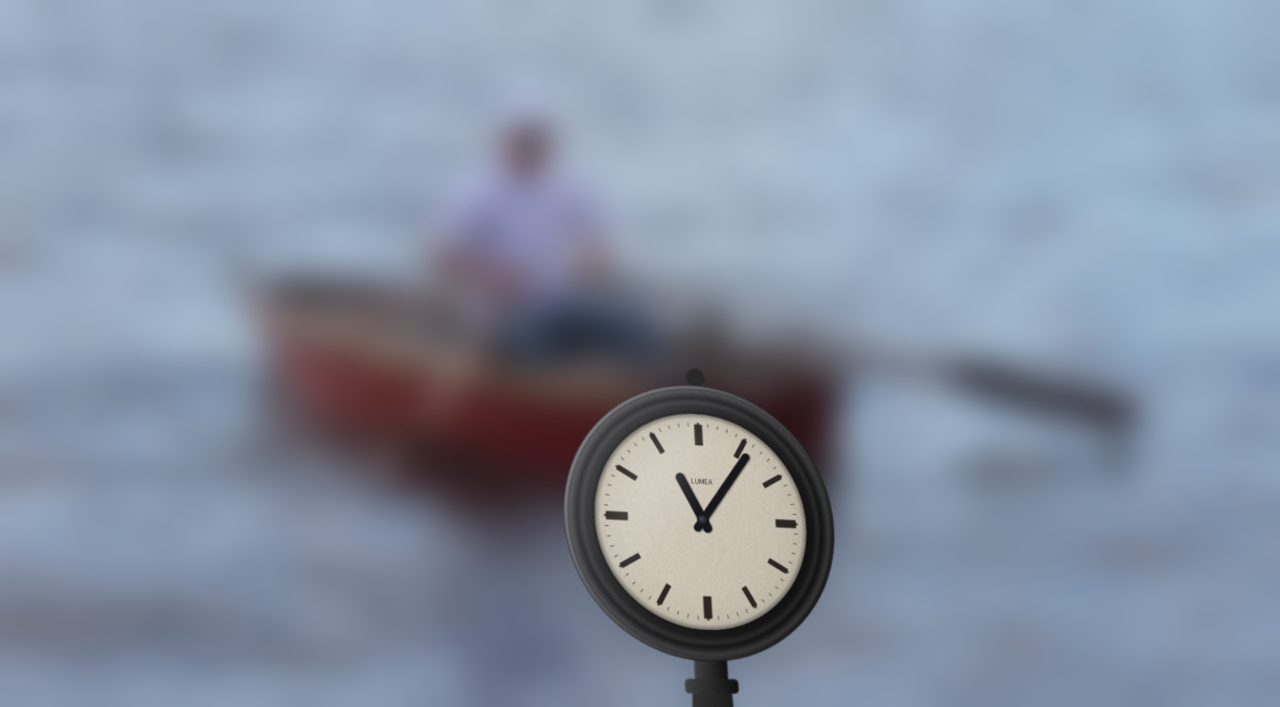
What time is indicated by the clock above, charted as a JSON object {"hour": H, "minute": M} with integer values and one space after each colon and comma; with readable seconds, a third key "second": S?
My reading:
{"hour": 11, "minute": 6}
